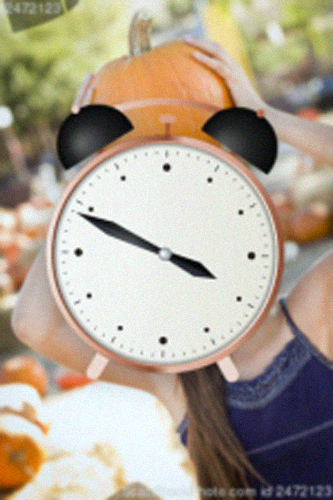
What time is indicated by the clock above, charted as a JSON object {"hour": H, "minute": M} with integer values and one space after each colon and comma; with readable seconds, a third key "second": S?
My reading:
{"hour": 3, "minute": 49}
